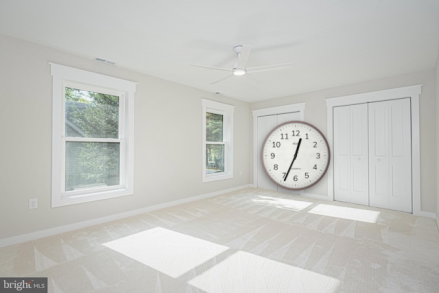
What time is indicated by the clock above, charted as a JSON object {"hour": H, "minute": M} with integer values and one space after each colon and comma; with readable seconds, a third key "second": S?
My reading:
{"hour": 12, "minute": 34}
